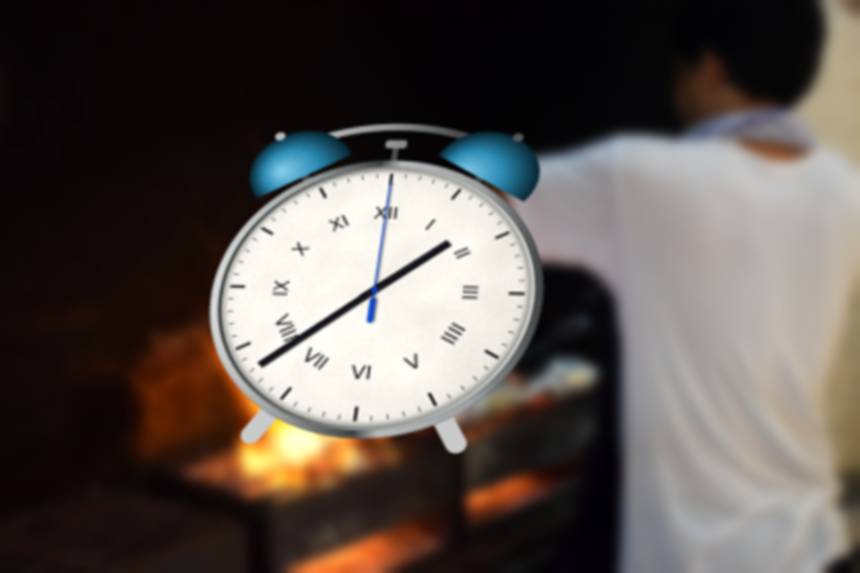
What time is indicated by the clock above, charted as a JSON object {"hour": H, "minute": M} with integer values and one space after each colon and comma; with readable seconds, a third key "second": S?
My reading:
{"hour": 1, "minute": 38, "second": 0}
